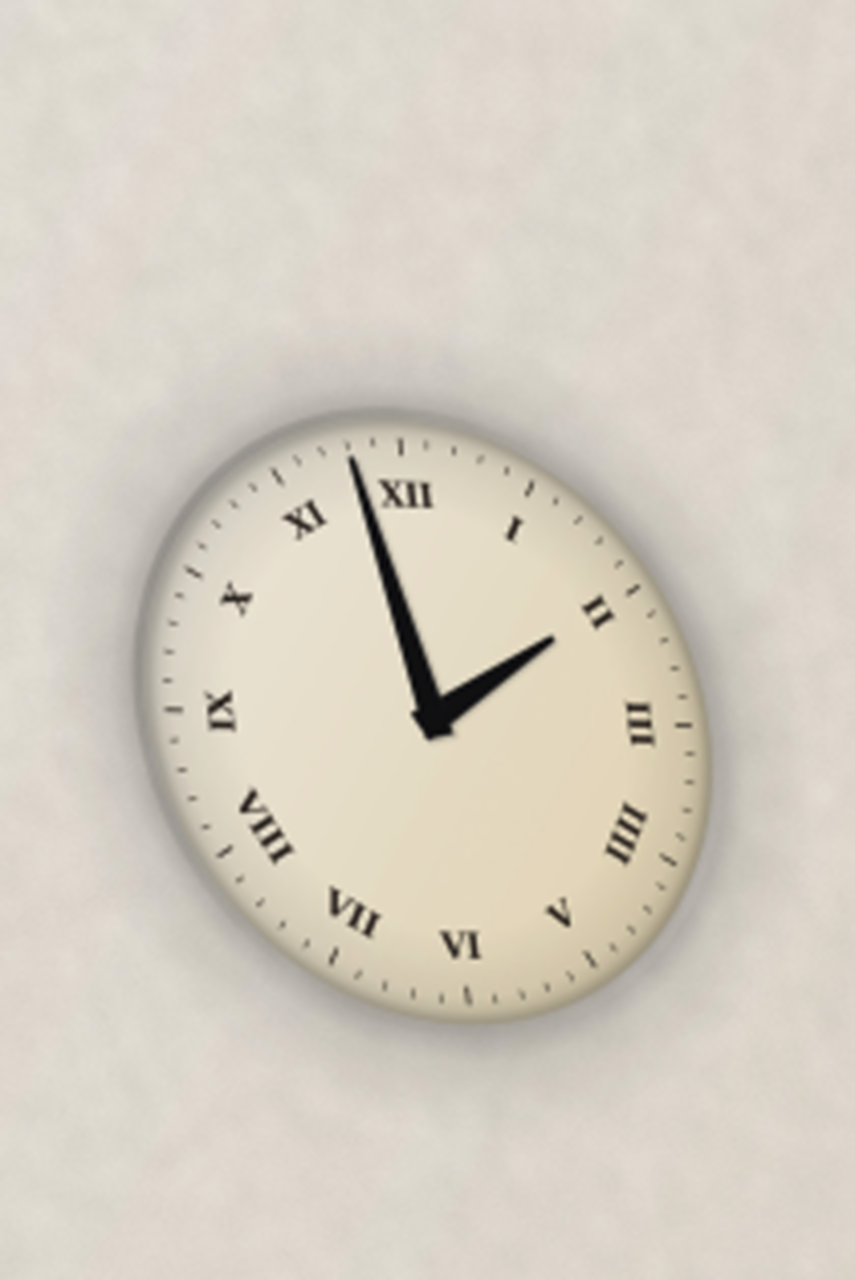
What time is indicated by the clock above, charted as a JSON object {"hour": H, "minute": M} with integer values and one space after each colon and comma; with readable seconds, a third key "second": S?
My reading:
{"hour": 1, "minute": 58}
